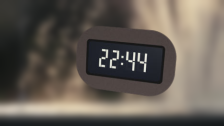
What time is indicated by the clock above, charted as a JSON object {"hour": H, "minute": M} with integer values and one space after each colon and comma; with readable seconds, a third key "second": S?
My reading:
{"hour": 22, "minute": 44}
